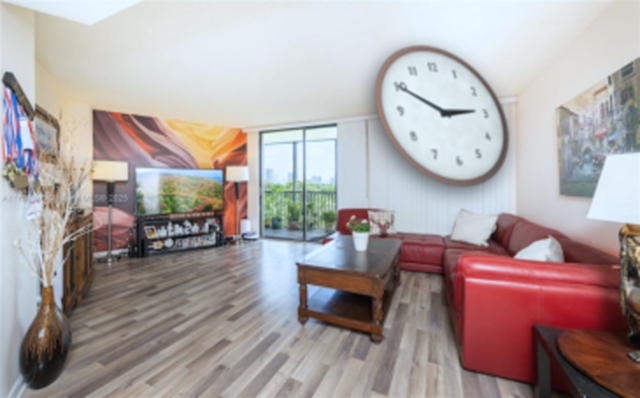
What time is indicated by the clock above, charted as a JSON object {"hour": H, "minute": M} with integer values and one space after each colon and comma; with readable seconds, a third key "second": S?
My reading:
{"hour": 2, "minute": 50}
